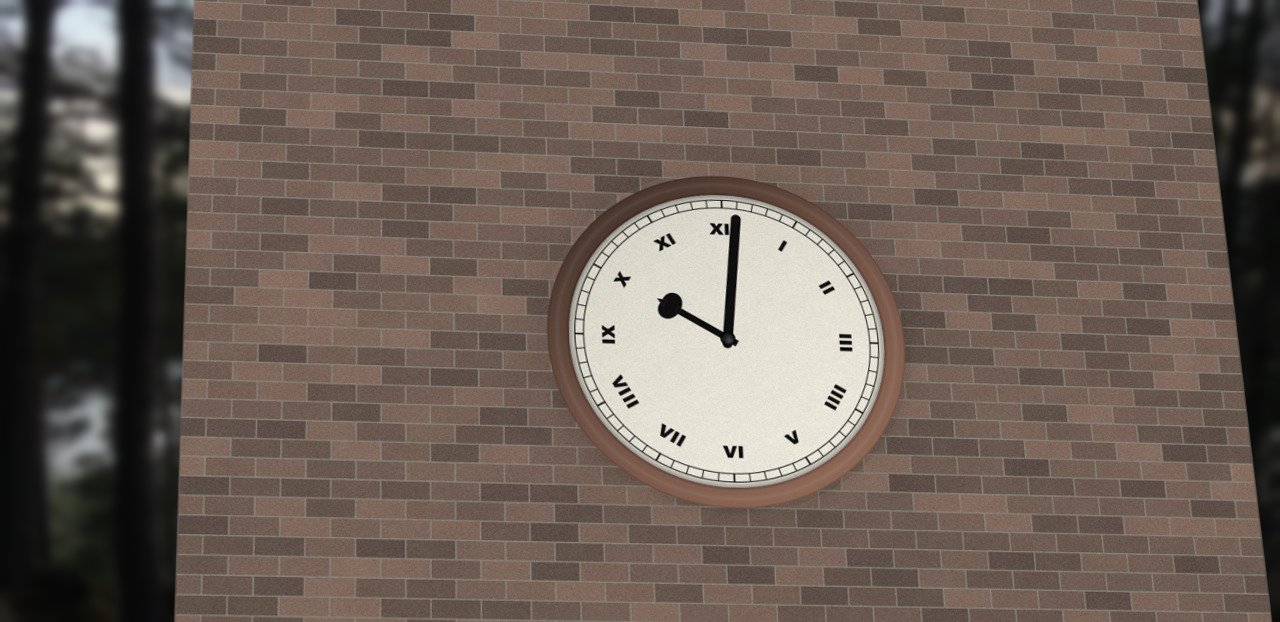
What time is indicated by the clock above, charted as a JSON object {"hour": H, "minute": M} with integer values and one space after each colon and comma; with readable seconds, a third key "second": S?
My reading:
{"hour": 10, "minute": 1}
